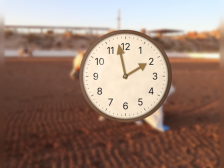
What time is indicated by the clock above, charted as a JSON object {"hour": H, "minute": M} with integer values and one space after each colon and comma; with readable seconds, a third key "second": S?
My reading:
{"hour": 1, "minute": 58}
